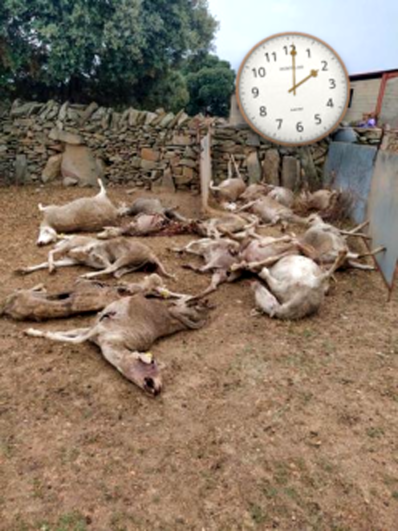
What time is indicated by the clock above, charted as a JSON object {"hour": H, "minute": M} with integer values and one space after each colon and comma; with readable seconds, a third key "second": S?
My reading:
{"hour": 2, "minute": 1}
